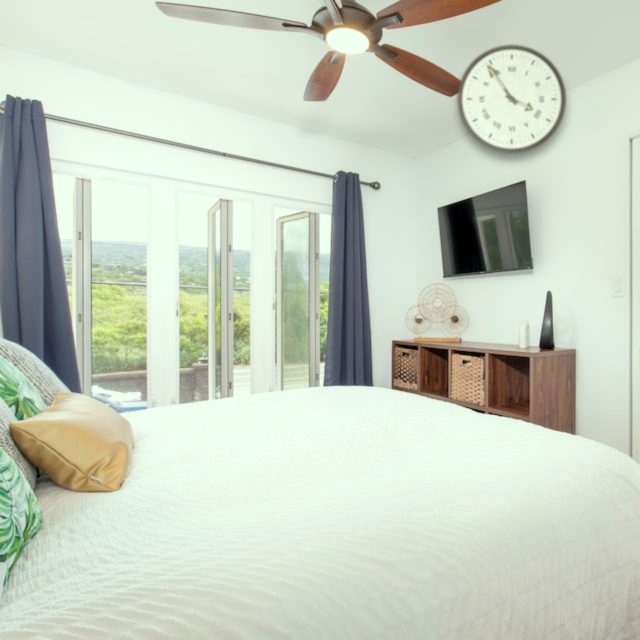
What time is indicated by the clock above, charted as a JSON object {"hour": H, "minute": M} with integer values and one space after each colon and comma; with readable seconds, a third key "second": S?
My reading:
{"hour": 3, "minute": 54}
